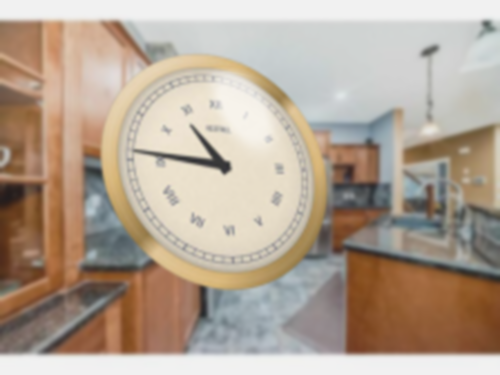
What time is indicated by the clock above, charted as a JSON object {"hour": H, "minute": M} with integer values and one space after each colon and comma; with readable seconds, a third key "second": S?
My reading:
{"hour": 10, "minute": 46}
